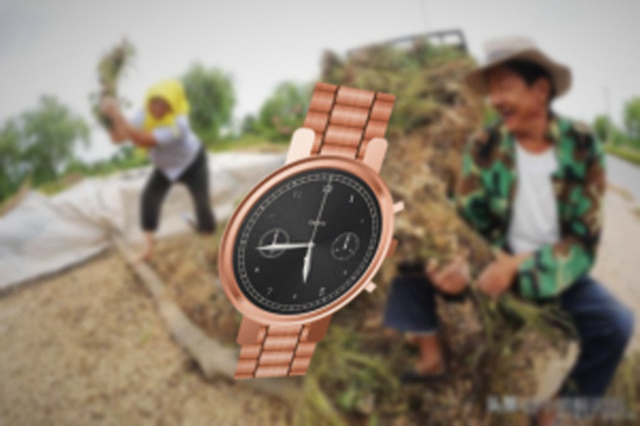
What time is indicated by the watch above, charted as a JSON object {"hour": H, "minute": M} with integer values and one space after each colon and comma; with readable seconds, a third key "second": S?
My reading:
{"hour": 5, "minute": 44}
